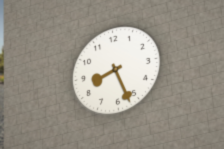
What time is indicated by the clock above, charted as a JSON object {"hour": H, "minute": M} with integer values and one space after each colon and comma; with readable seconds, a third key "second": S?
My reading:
{"hour": 8, "minute": 27}
